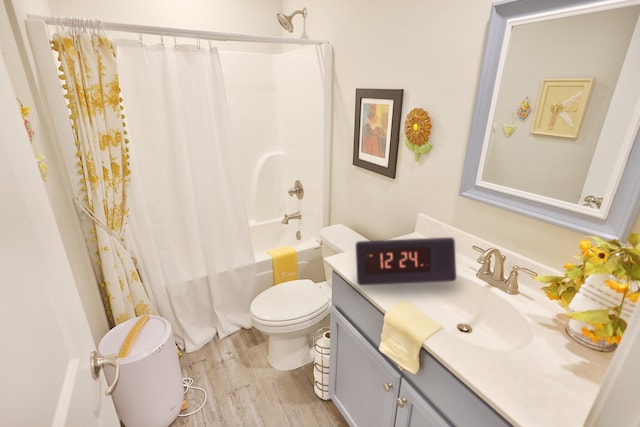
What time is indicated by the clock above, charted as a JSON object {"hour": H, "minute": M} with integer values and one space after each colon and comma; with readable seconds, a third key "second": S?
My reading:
{"hour": 12, "minute": 24}
